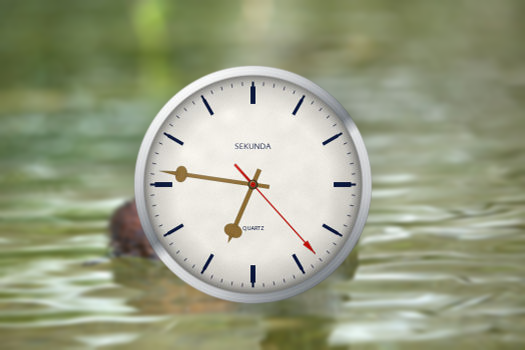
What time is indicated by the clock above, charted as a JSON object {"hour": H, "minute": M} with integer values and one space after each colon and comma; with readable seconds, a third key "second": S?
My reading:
{"hour": 6, "minute": 46, "second": 23}
